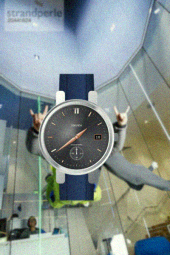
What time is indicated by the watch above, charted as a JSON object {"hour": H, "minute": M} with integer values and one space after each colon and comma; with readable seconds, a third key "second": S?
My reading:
{"hour": 1, "minute": 39}
